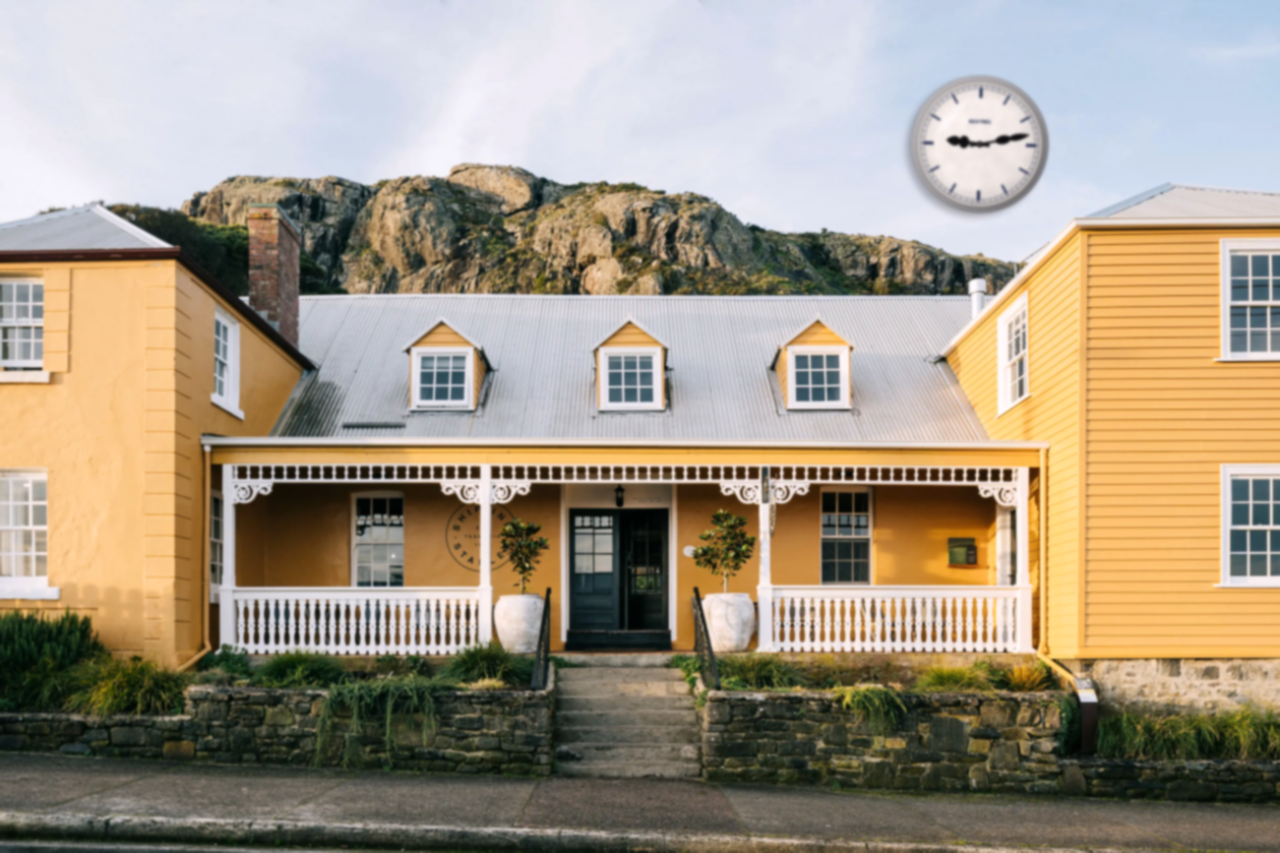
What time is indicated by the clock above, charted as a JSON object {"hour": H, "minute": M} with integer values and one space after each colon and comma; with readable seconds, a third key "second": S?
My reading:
{"hour": 9, "minute": 13}
